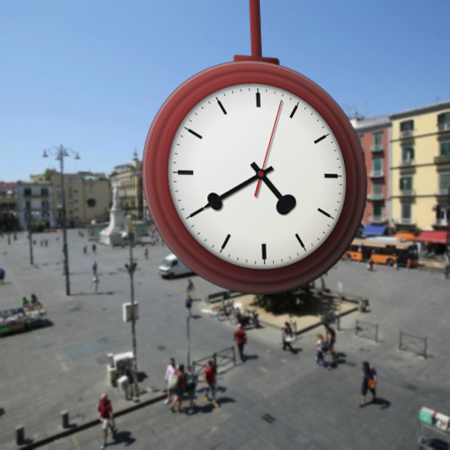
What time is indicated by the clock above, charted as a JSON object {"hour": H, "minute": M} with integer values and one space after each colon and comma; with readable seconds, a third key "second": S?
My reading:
{"hour": 4, "minute": 40, "second": 3}
